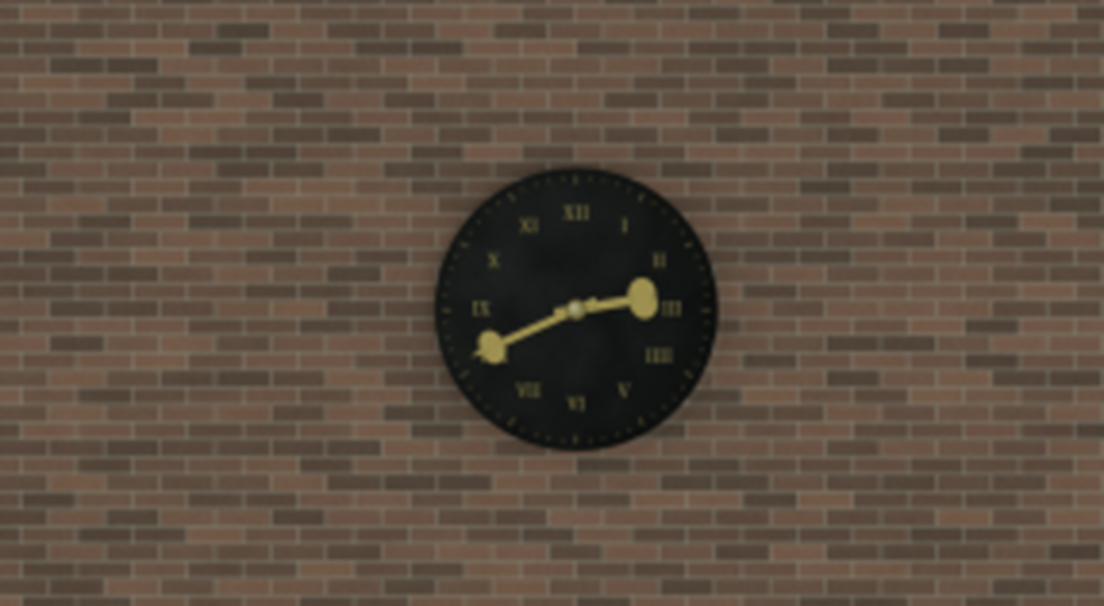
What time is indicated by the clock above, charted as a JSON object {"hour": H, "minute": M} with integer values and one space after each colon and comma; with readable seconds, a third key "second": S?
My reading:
{"hour": 2, "minute": 41}
